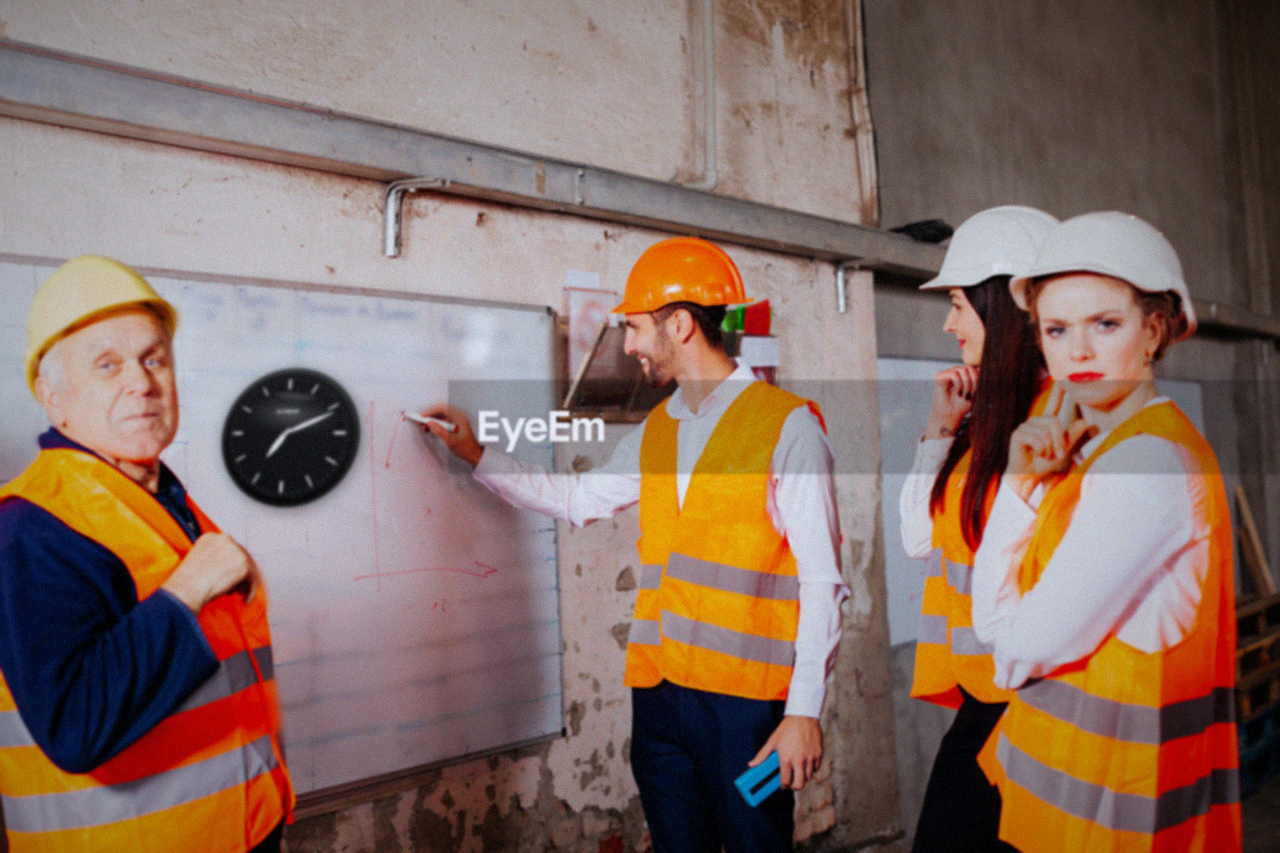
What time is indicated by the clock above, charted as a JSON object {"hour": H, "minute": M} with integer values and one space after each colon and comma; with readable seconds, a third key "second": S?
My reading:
{"hour": 7, "minute": 11}
